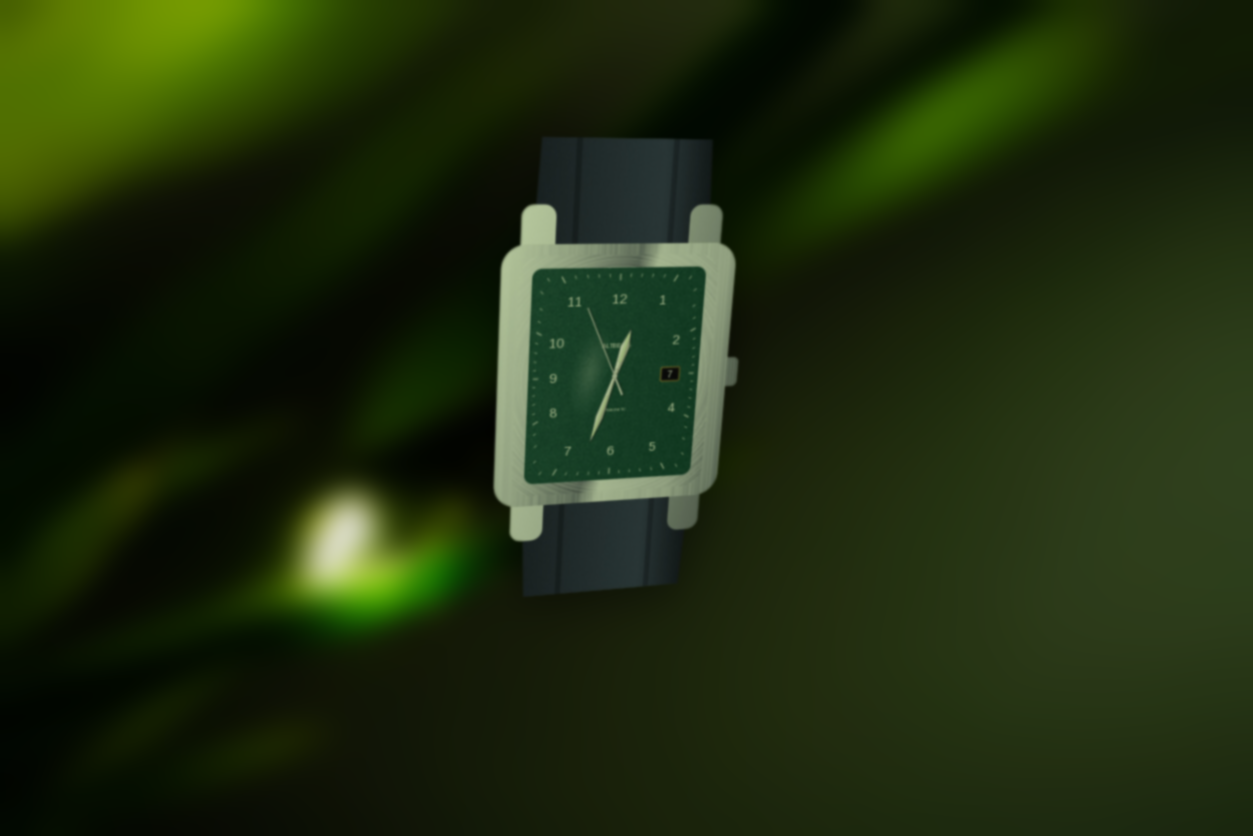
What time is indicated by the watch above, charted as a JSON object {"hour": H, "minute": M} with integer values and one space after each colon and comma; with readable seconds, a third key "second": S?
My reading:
{"hour": 12, "minute": 32, "second": 56}
